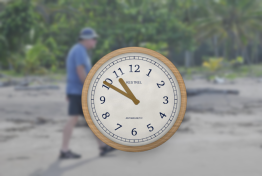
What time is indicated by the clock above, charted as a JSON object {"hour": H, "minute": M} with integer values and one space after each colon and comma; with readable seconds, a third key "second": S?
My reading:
{"hour": 10, "minute": 50}
